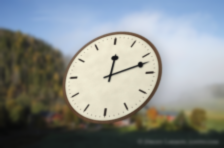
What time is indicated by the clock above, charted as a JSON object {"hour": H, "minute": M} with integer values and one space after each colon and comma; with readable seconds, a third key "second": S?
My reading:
{"hour": 12, "minute": 12}
